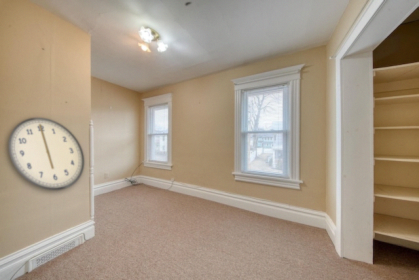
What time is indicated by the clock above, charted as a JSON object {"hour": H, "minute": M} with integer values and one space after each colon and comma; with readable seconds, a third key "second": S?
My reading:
{"hour": 6, "minute": 0}
